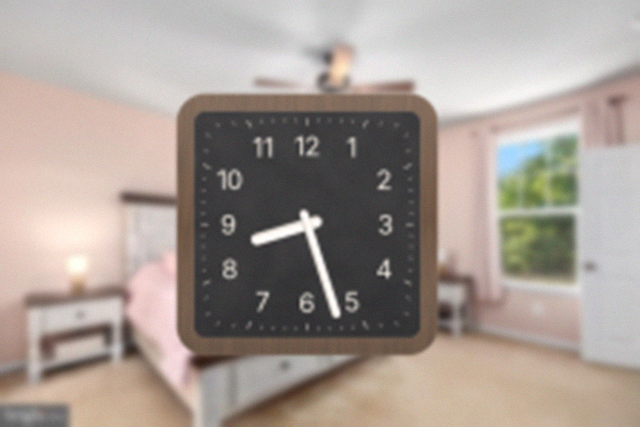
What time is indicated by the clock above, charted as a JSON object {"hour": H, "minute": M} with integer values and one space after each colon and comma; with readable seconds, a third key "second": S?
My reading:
{"hour": 8, "minute": 27}
